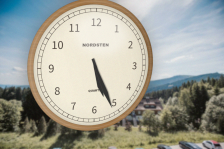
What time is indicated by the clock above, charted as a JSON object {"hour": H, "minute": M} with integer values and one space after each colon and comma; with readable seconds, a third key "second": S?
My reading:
{"hour": 5, "minute": 26}
